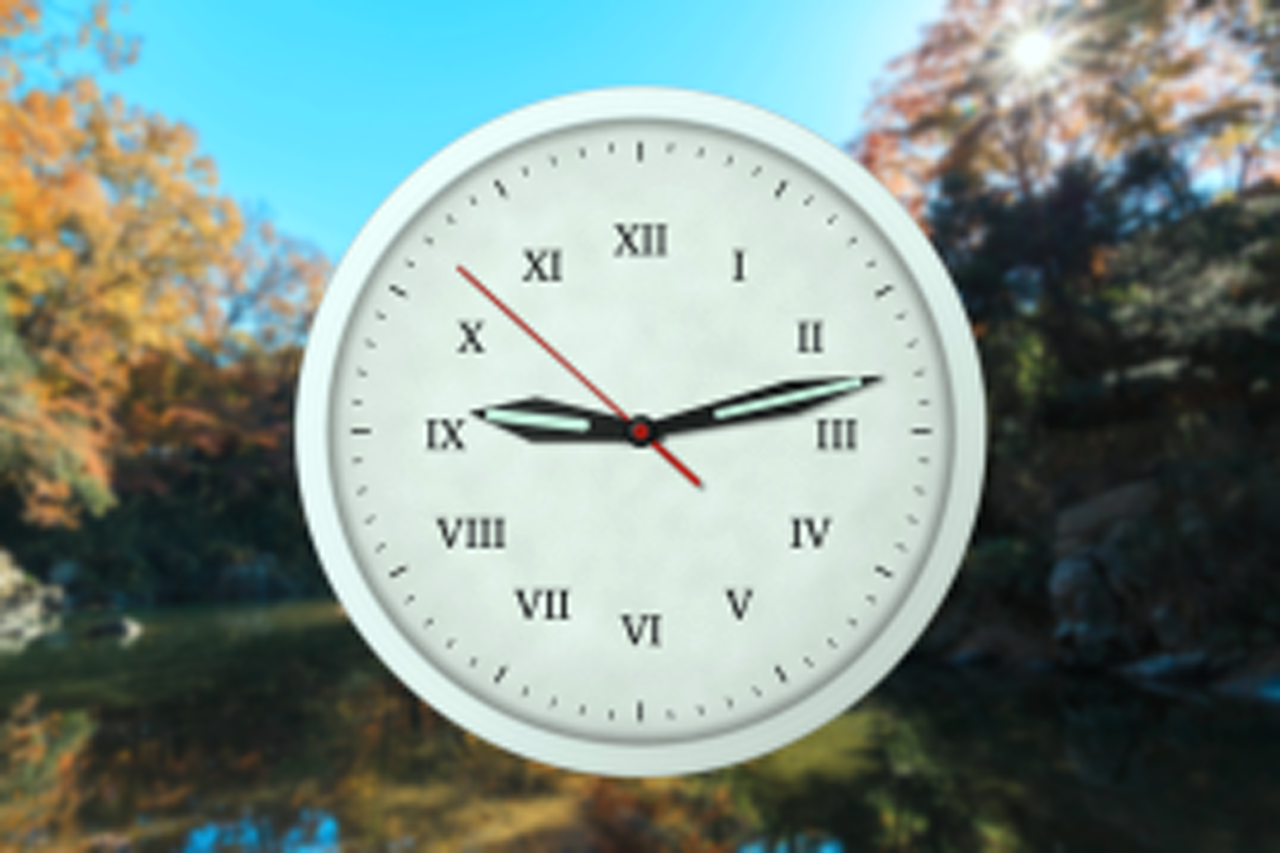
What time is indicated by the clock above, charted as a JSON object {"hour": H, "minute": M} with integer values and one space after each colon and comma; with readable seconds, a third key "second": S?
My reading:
{"hour": 9, "minute": 12, "second": 52}
